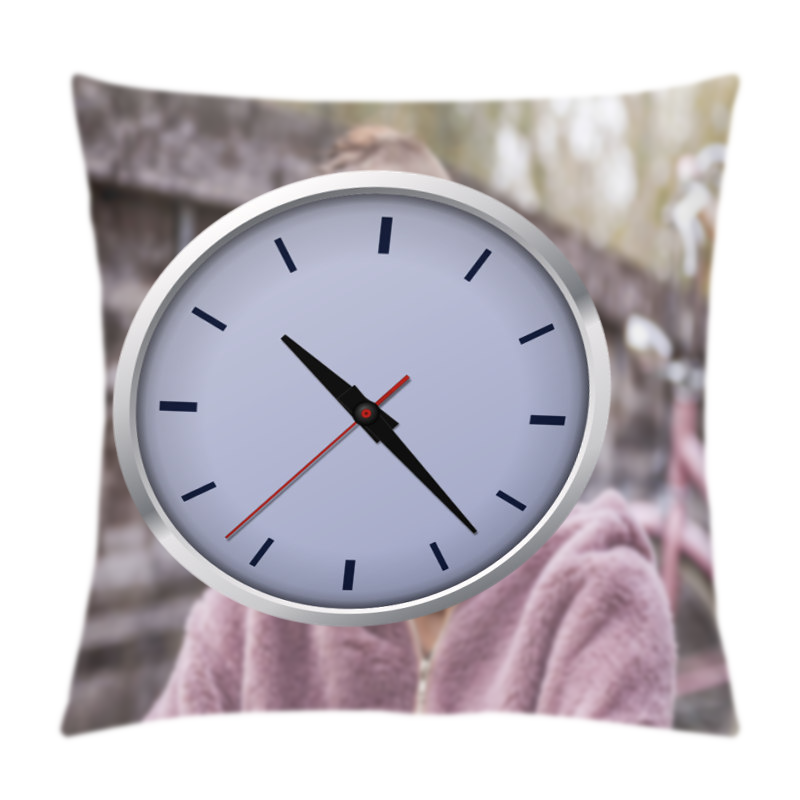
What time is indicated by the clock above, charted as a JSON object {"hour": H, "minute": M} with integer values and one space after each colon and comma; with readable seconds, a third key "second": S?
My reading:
{"hour": 10, "minute": 22, "second": 37}
